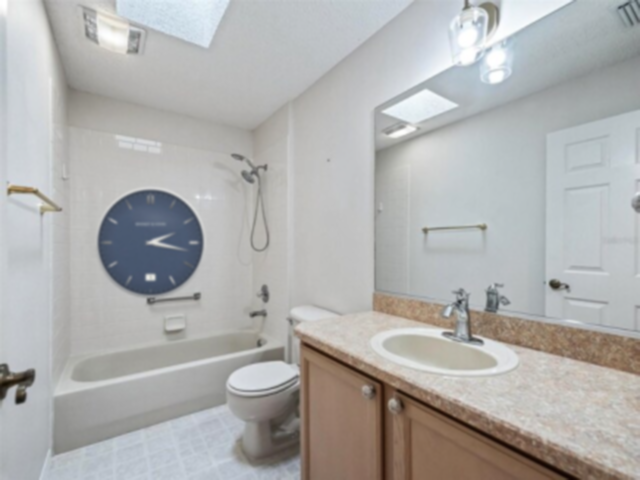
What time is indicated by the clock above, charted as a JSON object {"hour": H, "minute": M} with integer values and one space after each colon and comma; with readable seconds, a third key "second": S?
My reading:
{"hour": 2, "minute": 17}
